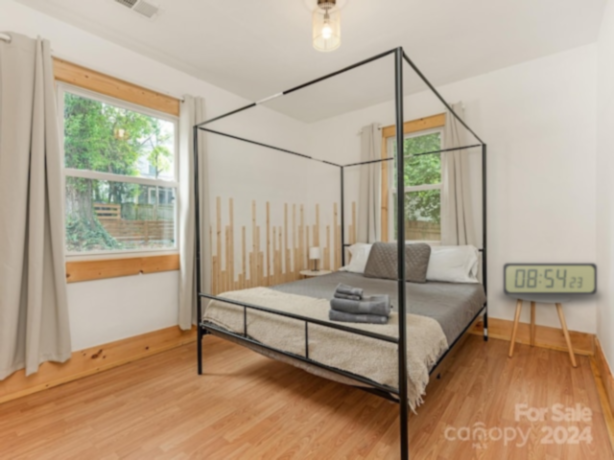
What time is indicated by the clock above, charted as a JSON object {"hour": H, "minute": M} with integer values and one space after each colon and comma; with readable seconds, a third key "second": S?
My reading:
{"hour": 8, "minute": 54}
